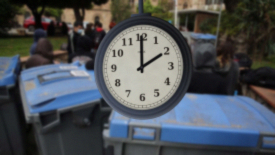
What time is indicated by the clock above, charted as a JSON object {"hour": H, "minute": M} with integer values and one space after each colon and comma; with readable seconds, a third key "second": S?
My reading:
{"hour": 2, "minute": 0}
